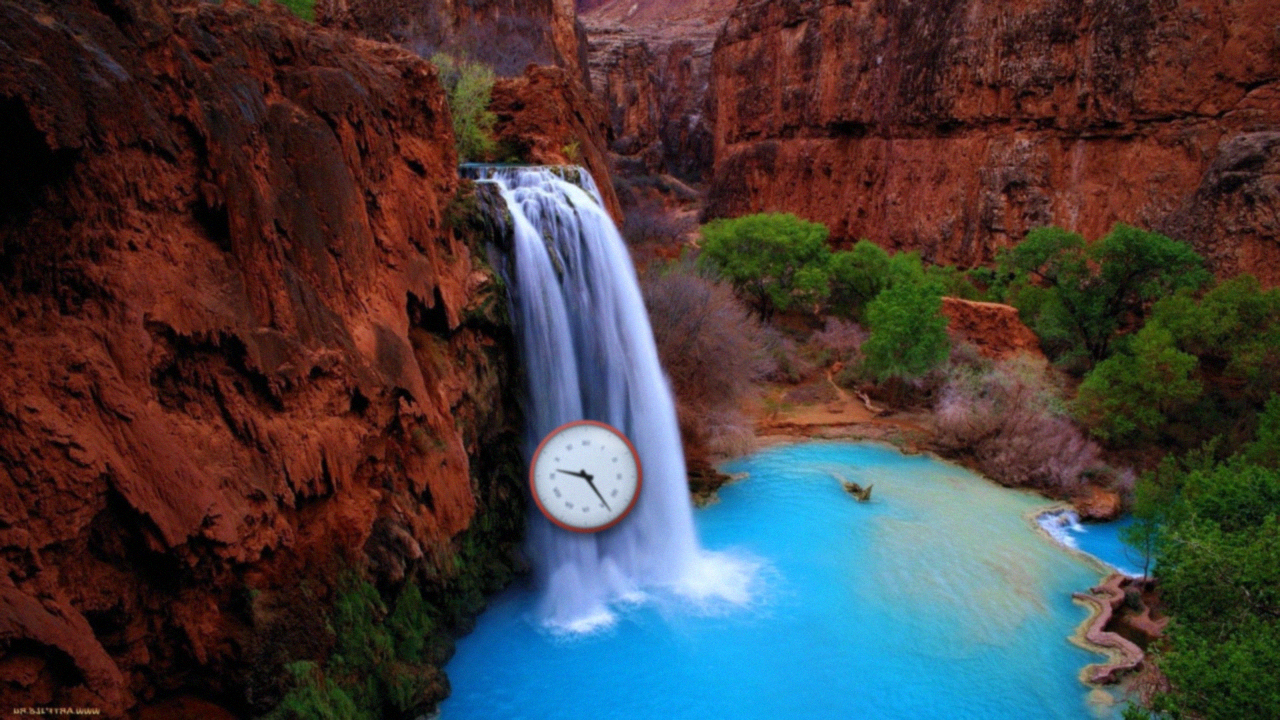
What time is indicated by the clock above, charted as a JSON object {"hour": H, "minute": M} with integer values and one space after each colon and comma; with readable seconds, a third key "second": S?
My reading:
{"hour": 9, "minute": 24}
